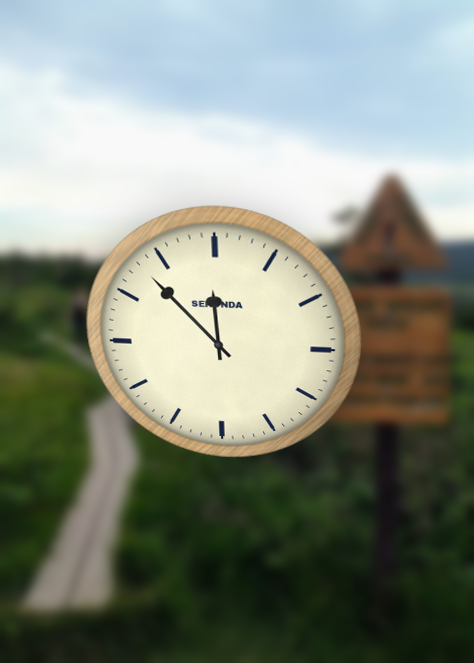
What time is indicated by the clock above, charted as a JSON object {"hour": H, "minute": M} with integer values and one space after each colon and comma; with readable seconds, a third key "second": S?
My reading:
{"hour": 11, "minute": 53}
